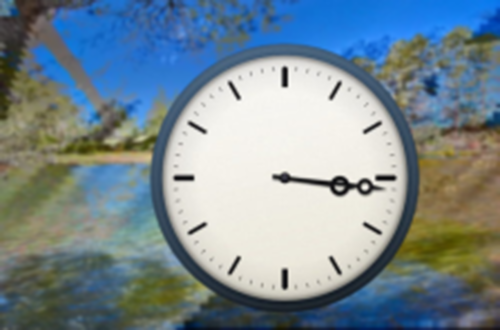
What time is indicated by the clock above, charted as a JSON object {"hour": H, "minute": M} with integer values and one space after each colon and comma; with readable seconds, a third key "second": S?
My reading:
{"hour": 3, "minute": 16}
